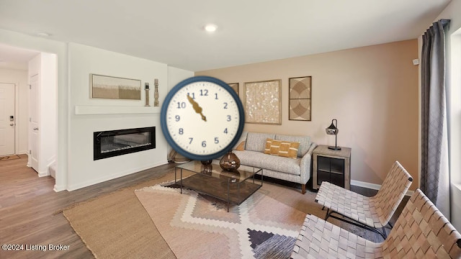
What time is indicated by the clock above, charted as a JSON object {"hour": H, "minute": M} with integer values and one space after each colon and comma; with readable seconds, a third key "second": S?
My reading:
{"hour": 10, "minute": 54}
